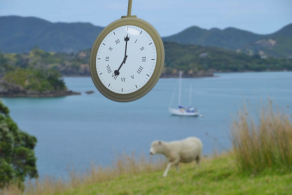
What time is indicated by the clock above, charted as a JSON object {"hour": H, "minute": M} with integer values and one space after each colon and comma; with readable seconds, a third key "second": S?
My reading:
{"hour": 7, "minute": 0}
